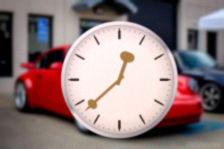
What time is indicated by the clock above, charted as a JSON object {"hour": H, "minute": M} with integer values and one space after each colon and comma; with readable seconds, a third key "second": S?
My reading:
{"hour": 12, "minute": 38}
